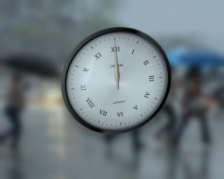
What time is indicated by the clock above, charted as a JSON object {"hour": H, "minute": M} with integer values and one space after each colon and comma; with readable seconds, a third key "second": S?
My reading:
{"hour": 12, "minute": 0}
